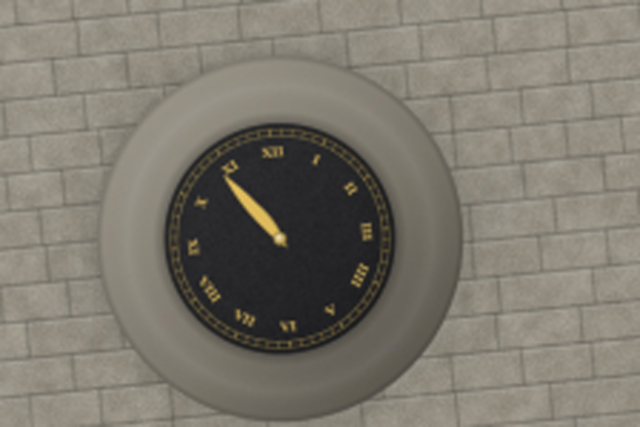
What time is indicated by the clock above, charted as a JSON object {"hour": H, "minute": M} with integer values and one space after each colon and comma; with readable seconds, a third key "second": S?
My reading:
{"hour": 10, "minute": 54}
